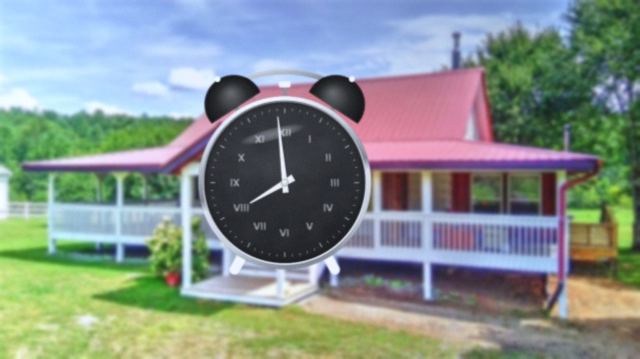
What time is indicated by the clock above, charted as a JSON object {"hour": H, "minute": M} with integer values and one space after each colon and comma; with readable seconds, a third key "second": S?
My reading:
{"hour": 7, "minute": 59}
